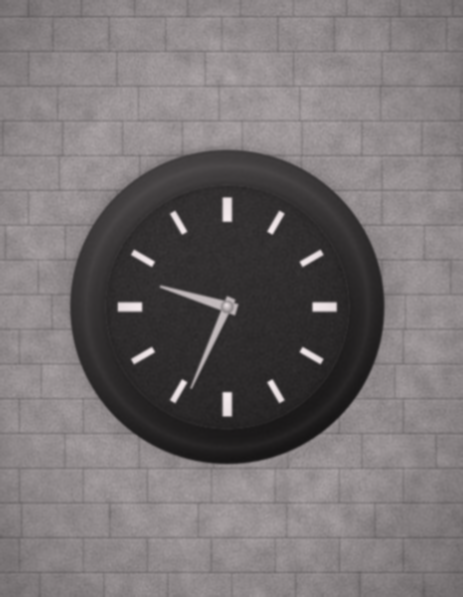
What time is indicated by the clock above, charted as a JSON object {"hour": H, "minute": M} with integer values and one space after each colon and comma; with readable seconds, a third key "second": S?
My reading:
{"hour": 9, "minute": 34}
